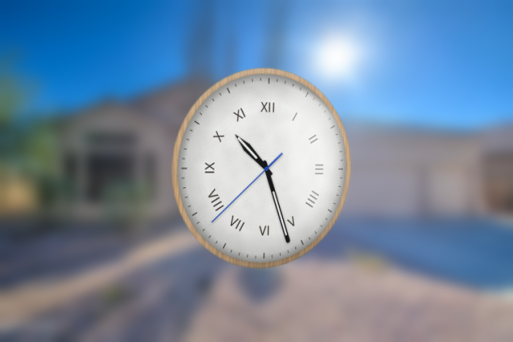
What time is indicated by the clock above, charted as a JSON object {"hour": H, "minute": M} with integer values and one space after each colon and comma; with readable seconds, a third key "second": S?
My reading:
{"hour": 10, "minute": 26, "second": 38}
